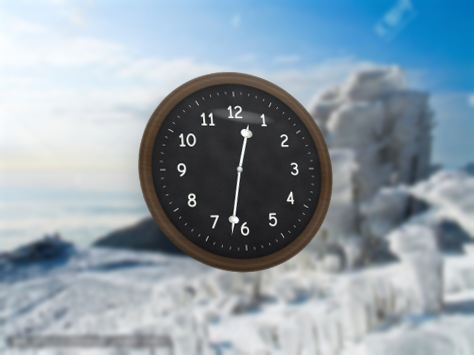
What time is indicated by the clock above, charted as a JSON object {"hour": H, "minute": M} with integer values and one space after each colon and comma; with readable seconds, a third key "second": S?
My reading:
{"hour": 12, "minute": 32}
